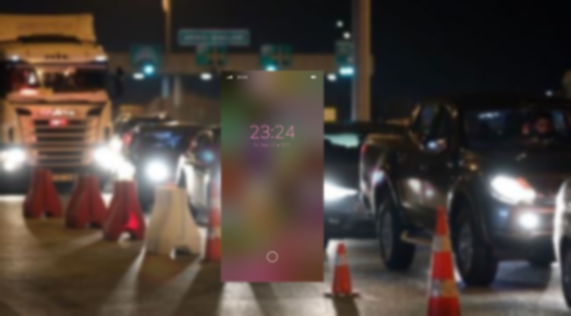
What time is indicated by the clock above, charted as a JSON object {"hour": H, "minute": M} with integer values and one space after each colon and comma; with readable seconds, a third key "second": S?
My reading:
{"hour": 23, "minute": 24}
